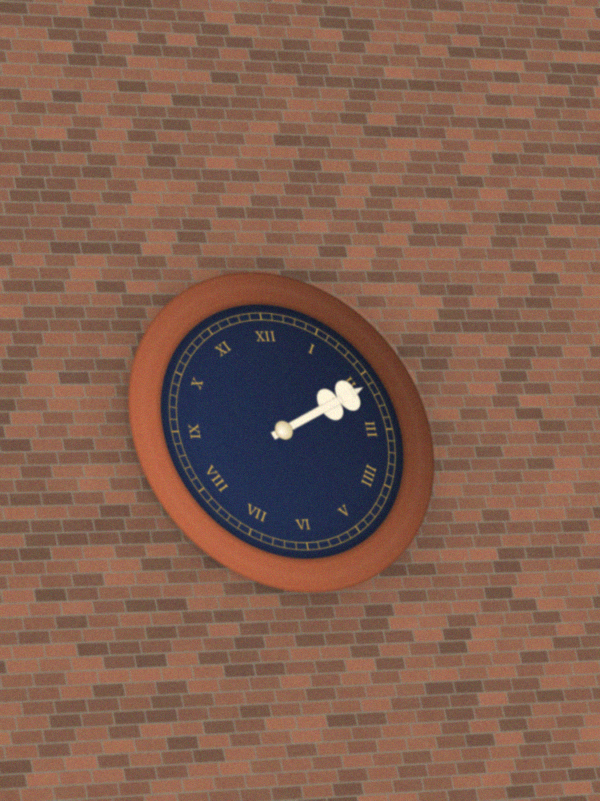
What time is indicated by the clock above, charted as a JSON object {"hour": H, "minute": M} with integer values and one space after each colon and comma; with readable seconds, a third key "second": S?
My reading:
{"hour": 2, "minute": 11}
